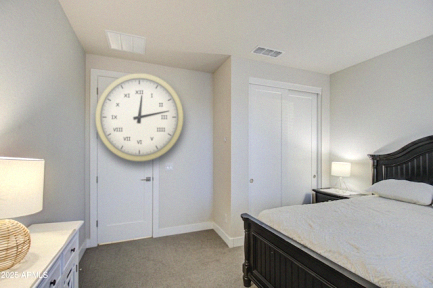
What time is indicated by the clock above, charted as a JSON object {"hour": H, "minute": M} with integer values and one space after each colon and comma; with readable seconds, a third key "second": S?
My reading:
{"hour": 12, "minute": 13}
